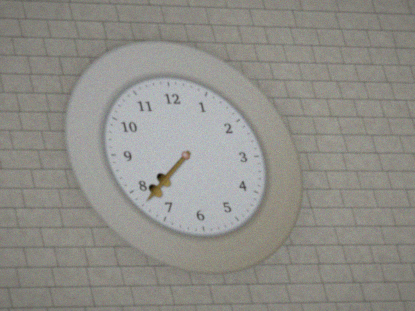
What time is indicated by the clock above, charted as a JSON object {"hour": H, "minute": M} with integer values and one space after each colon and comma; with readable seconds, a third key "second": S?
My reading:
{"hour": 7, "minute": 38}
